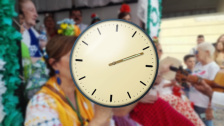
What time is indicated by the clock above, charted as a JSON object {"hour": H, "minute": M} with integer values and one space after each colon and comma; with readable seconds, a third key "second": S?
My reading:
{"hour": 2, "minute": 11}
